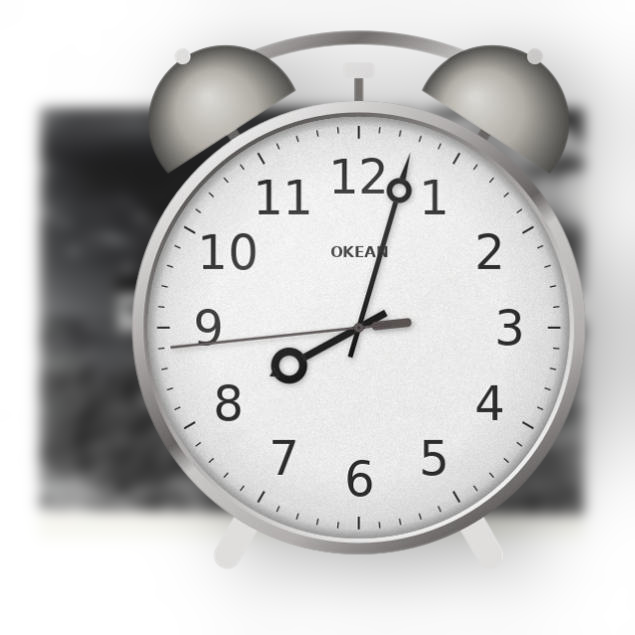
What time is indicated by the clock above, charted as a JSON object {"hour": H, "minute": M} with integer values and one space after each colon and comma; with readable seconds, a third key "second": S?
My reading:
{"hour": 8, "minute": 2, "second": 44}
